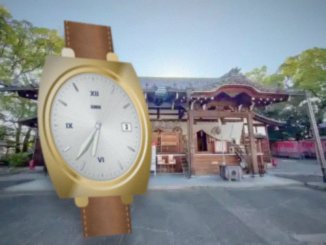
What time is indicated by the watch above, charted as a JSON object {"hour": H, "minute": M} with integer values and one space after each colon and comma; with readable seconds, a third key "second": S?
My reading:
{"hour": 6, "minute": 37}
